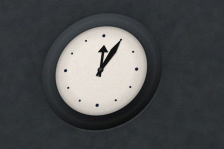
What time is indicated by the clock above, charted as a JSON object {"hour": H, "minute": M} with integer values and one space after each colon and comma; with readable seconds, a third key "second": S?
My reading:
{"hour": 12, "minute": 5}
